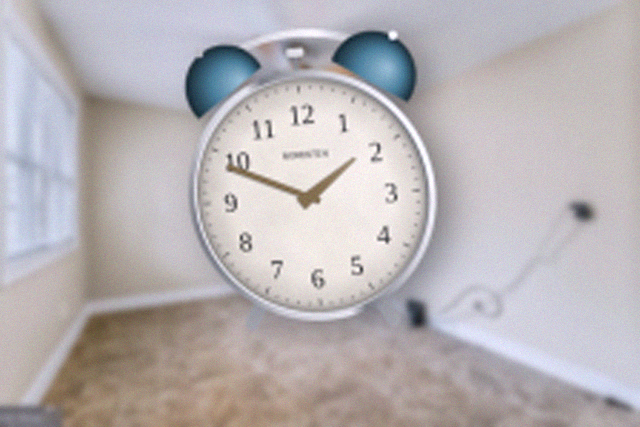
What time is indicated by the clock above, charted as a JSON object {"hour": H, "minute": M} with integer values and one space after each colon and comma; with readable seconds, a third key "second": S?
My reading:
{"hour": 1, "minute": 49}
